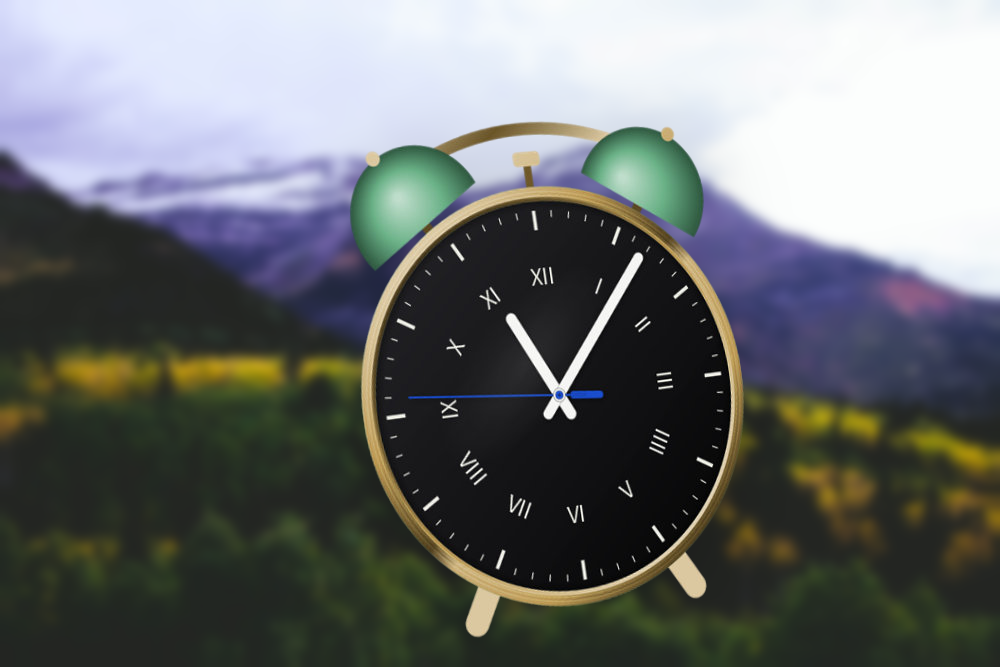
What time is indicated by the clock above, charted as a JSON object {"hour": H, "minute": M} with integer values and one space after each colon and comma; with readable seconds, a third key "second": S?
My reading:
{"hour": 11, "minute": 6, "second": 46}
